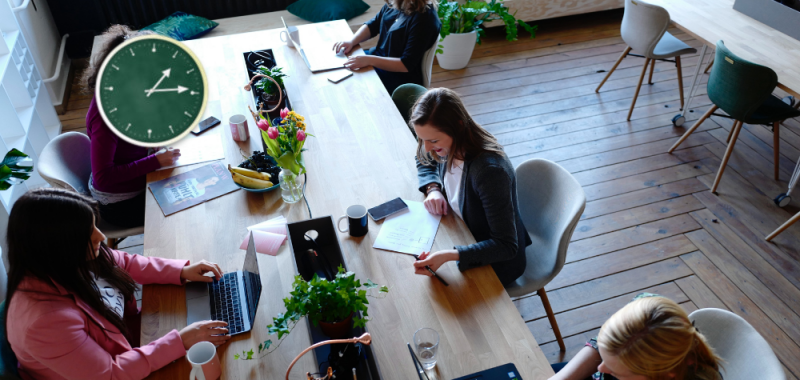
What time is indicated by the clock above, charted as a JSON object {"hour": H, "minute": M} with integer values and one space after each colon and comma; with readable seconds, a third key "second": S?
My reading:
{"hour": 1, "minute": 14}
